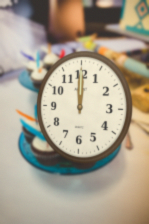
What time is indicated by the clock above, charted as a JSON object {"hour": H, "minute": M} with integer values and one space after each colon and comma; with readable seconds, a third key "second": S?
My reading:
{"hour": 12, "minute": 0}
